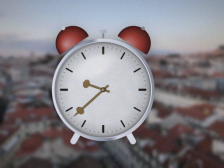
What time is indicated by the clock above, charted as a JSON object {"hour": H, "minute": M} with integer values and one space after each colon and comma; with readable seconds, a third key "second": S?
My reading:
{"hour": 9, "minute": 38}
